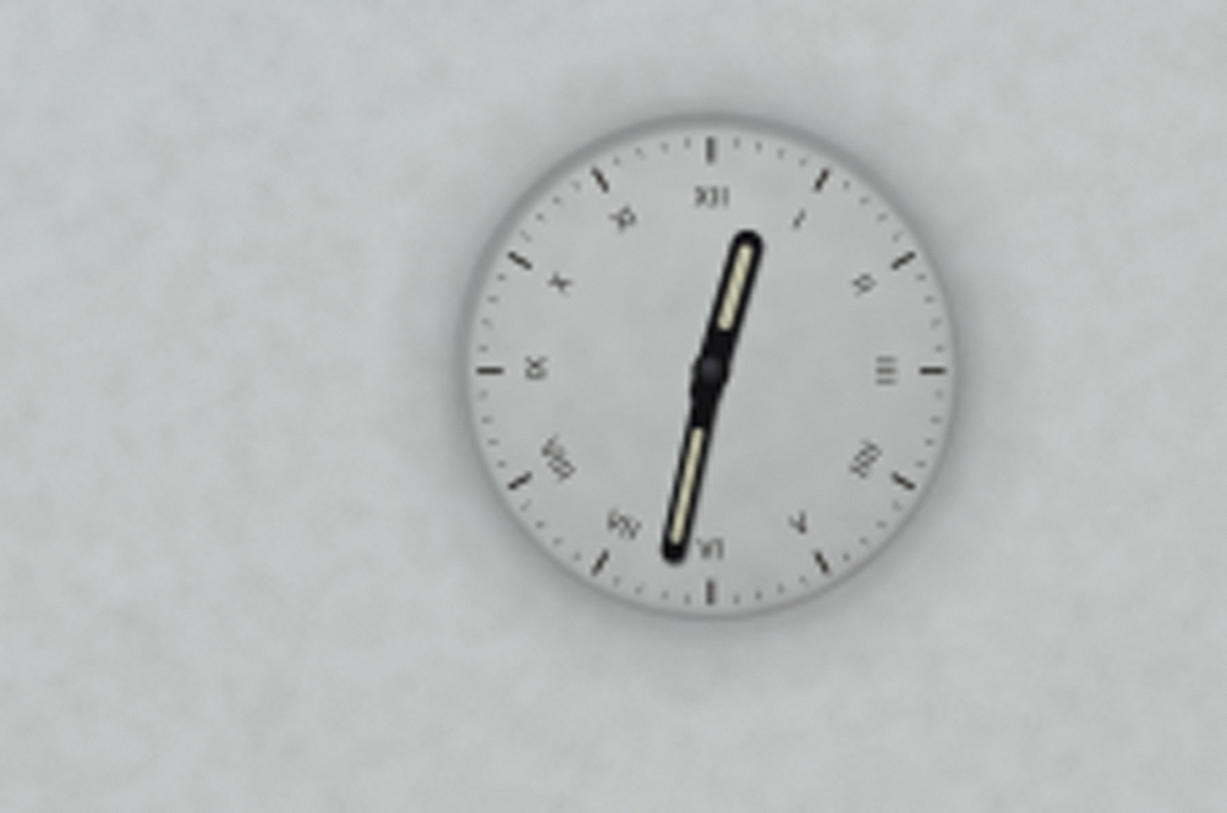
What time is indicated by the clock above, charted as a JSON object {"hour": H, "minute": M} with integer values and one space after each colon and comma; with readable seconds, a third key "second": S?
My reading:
{"hour": 12, "minute": 32}
